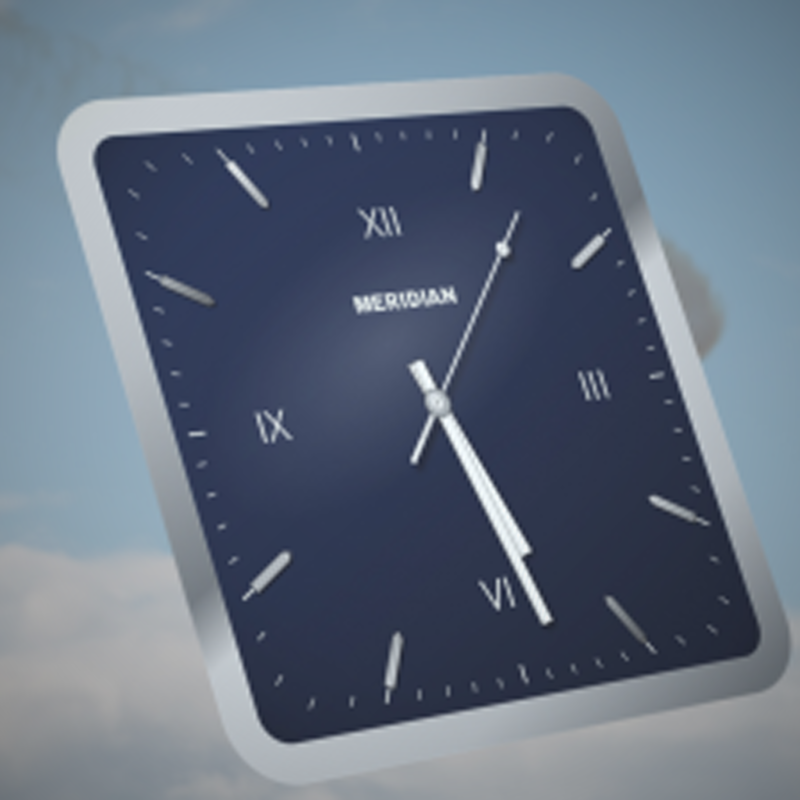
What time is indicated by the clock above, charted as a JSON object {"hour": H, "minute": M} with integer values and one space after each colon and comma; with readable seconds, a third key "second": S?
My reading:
{"hour": 5, "minute": 28, "second": 7}
